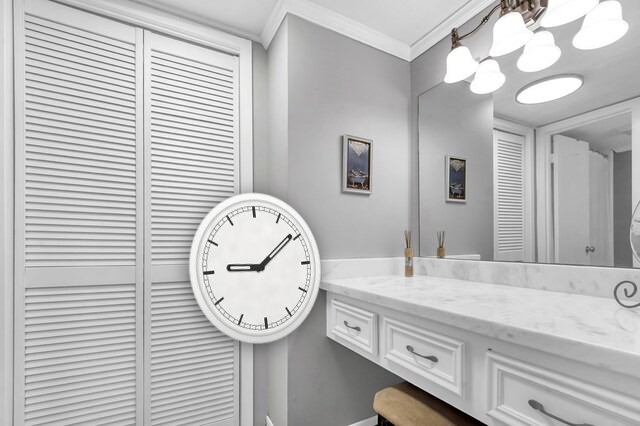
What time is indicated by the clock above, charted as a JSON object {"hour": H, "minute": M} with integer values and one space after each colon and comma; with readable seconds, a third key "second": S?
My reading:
{"hour": 9, "minute": 9}
